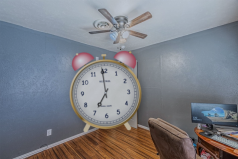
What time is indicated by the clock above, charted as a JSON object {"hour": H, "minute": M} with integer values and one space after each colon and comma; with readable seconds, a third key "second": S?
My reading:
{"hour": 6, "minute": 59}
